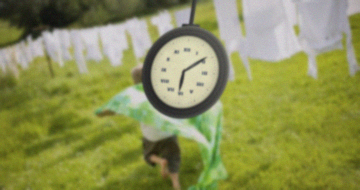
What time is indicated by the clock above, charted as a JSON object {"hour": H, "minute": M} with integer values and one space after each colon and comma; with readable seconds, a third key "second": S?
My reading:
{"hour": 6, "minute": 9}
